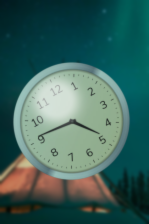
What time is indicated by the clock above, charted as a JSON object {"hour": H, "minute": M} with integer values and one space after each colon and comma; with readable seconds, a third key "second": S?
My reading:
{"hour": 4, "minute": 46}
